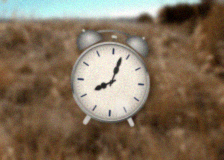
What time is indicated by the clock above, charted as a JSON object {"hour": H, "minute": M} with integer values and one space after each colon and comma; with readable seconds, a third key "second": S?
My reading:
{"hour": 8, "minute": 3}
